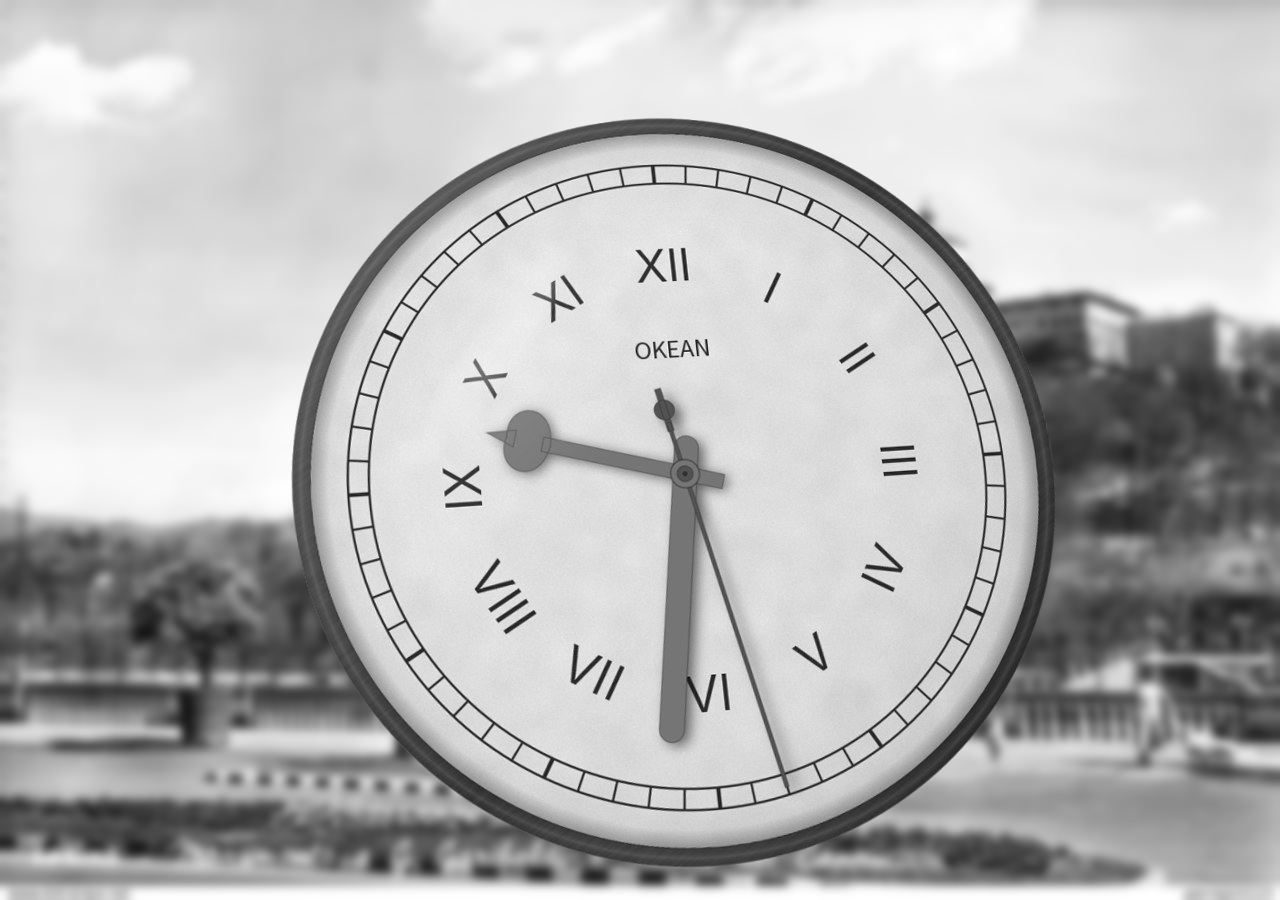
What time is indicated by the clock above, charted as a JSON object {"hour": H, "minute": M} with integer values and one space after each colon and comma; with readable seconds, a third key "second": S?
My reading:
{"hour": 9, "minute": 31, "second": 28}
